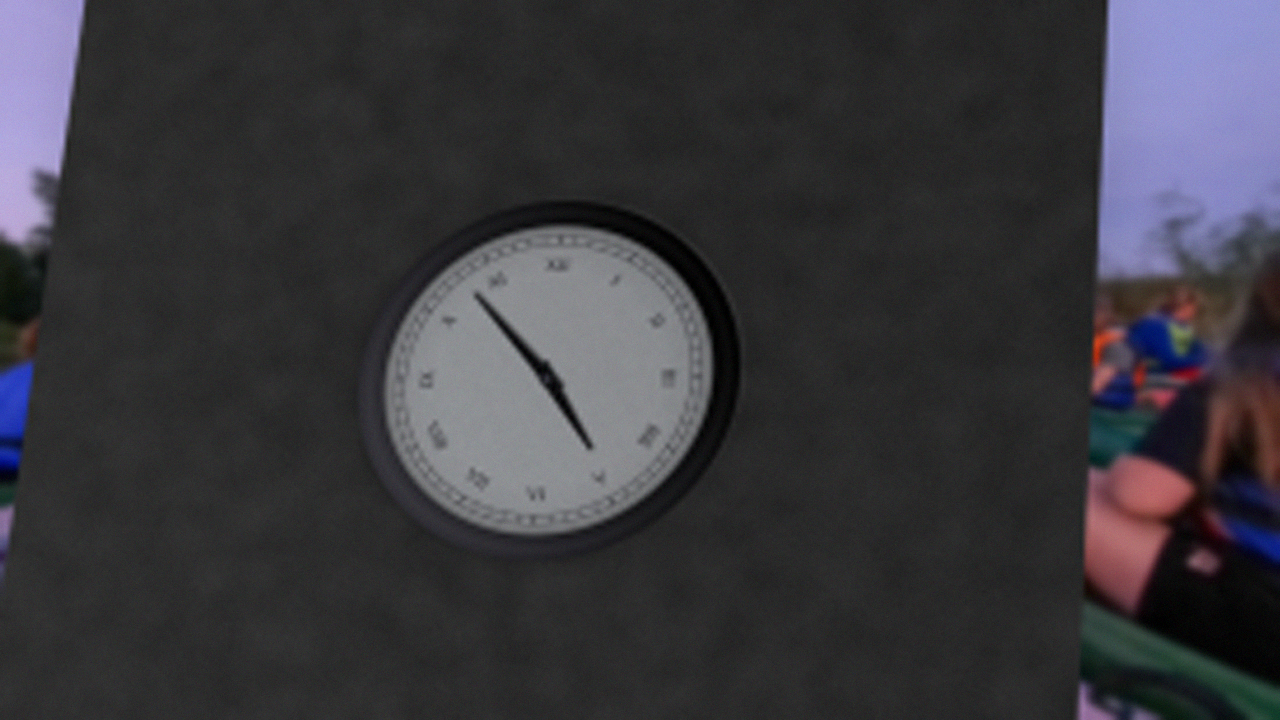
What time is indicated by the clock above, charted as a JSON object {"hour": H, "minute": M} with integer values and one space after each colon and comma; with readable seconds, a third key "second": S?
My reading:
{"hour": 4, "minute": 53}
